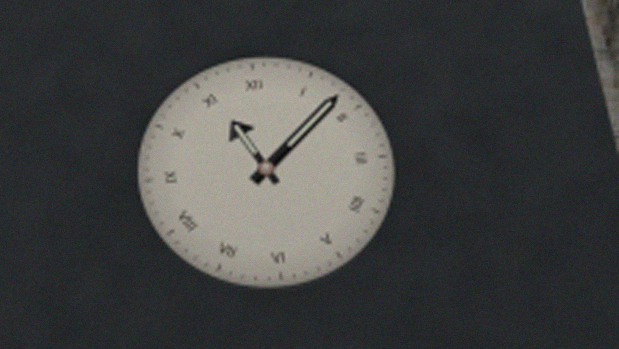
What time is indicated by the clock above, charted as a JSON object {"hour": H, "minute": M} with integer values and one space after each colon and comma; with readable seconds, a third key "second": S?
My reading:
{"hour": 11, "minute": 8}
